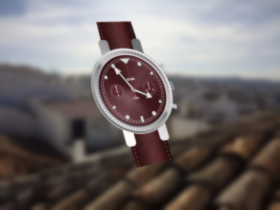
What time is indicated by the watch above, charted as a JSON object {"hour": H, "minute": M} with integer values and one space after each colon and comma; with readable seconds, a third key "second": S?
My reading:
{"hour": 3, "minute": 55}
